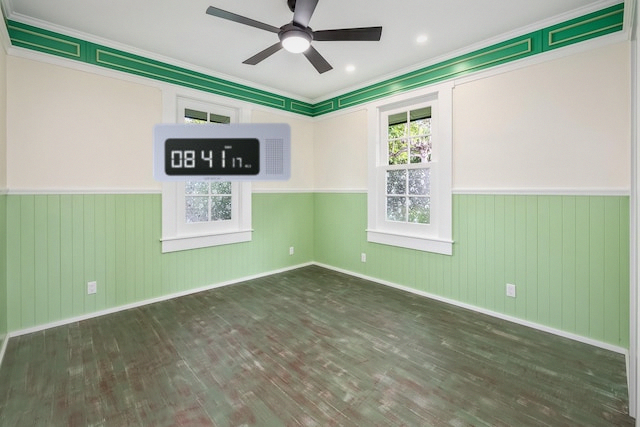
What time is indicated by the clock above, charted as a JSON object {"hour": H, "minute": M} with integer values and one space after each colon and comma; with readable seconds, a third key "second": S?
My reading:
{"hour": 8, "minute": 41}
